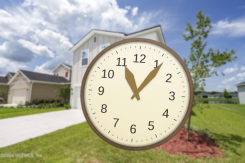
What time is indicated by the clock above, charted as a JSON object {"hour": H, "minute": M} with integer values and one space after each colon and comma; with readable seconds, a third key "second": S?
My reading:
{"hour": 11, "minute": 6}
